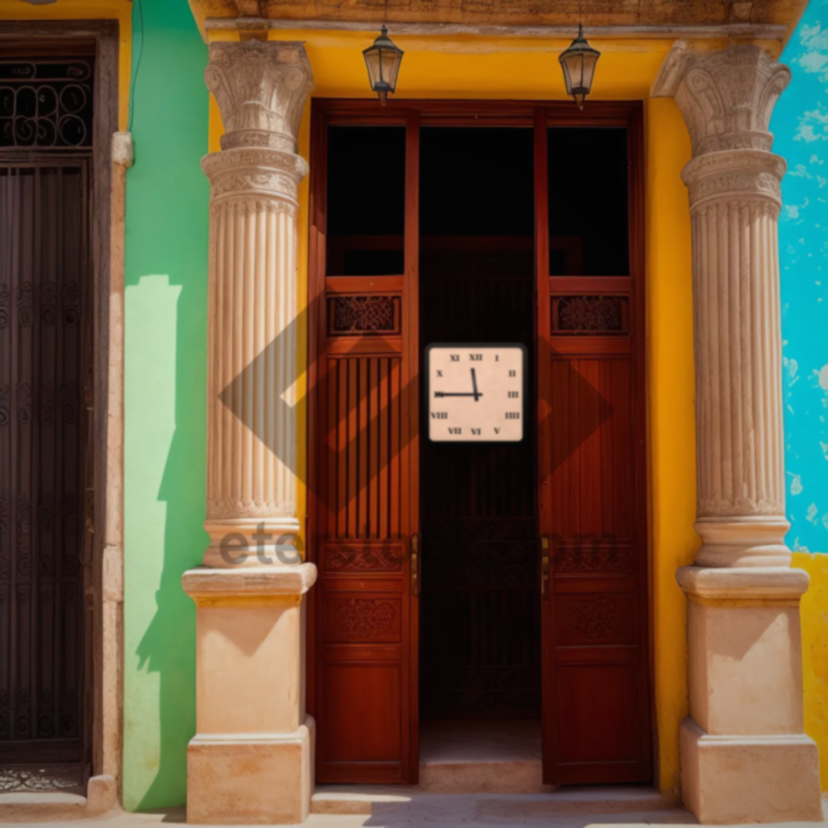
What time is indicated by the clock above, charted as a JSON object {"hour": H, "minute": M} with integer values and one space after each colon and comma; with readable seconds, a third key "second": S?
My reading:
{"hour": 11, "minute": 45}
